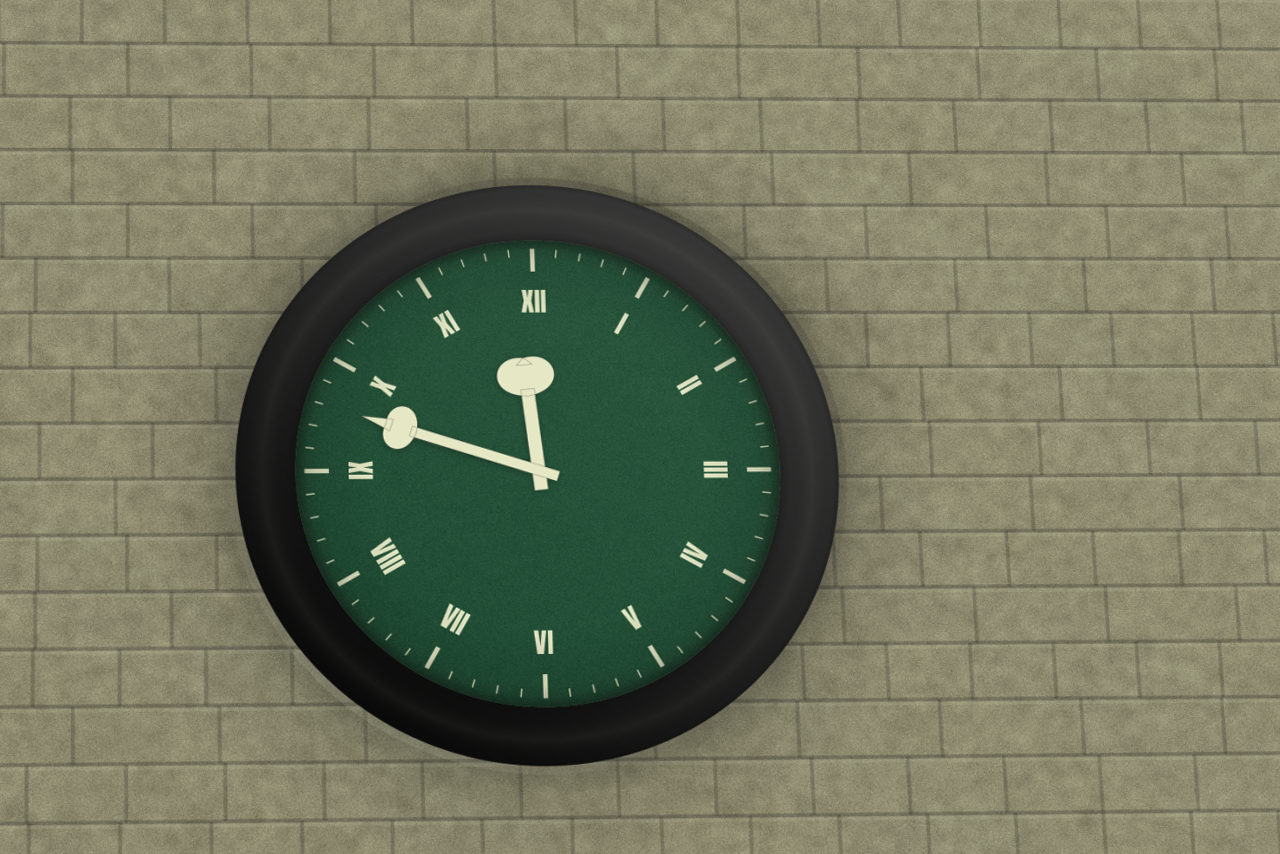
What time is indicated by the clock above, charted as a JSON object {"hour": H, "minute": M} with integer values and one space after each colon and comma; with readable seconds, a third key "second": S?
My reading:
{"hour": 11, "minute": 48}
